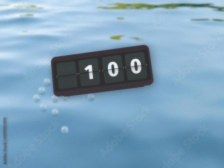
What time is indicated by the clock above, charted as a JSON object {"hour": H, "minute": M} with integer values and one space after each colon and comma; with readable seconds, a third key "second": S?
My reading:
{"hour": 1, "minute": 0}
